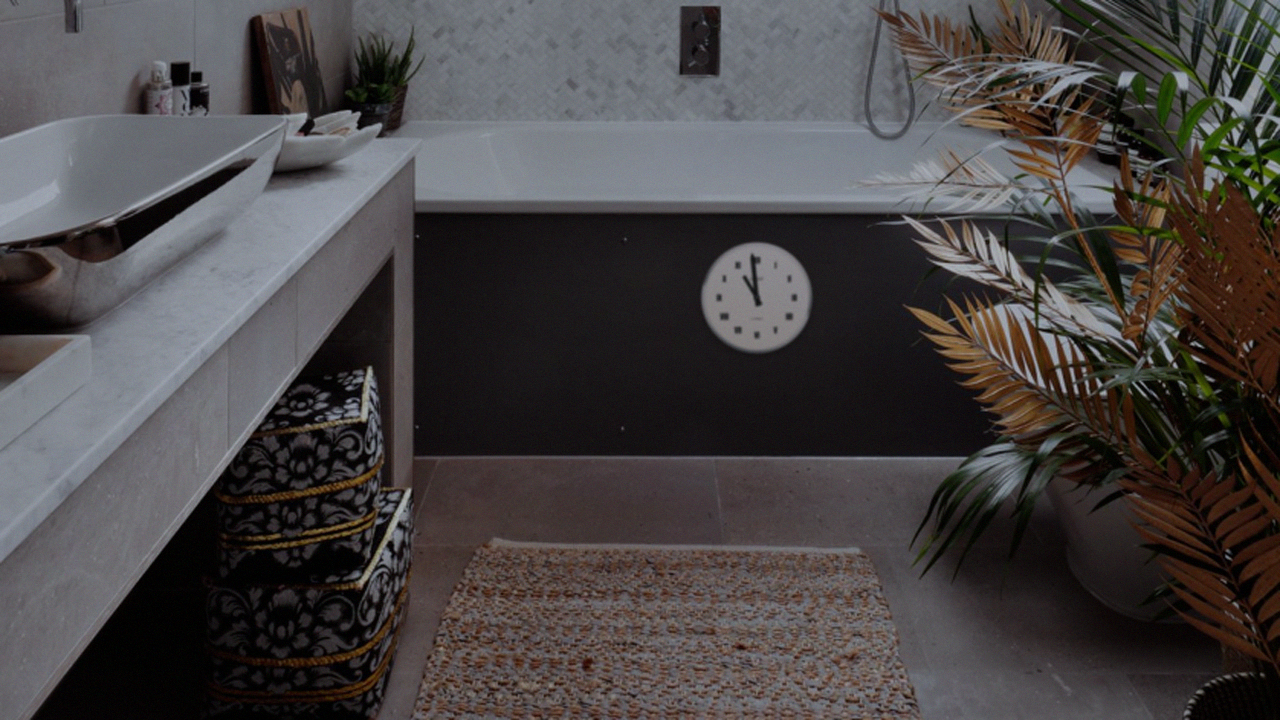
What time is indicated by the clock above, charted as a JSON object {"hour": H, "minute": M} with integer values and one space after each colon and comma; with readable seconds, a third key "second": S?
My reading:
{"hour": 10, "minute": 59}
